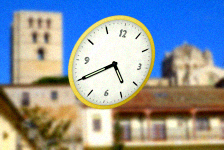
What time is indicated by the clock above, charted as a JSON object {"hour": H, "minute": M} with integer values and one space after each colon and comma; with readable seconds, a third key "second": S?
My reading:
{"hour": 4, "minute": 40}
